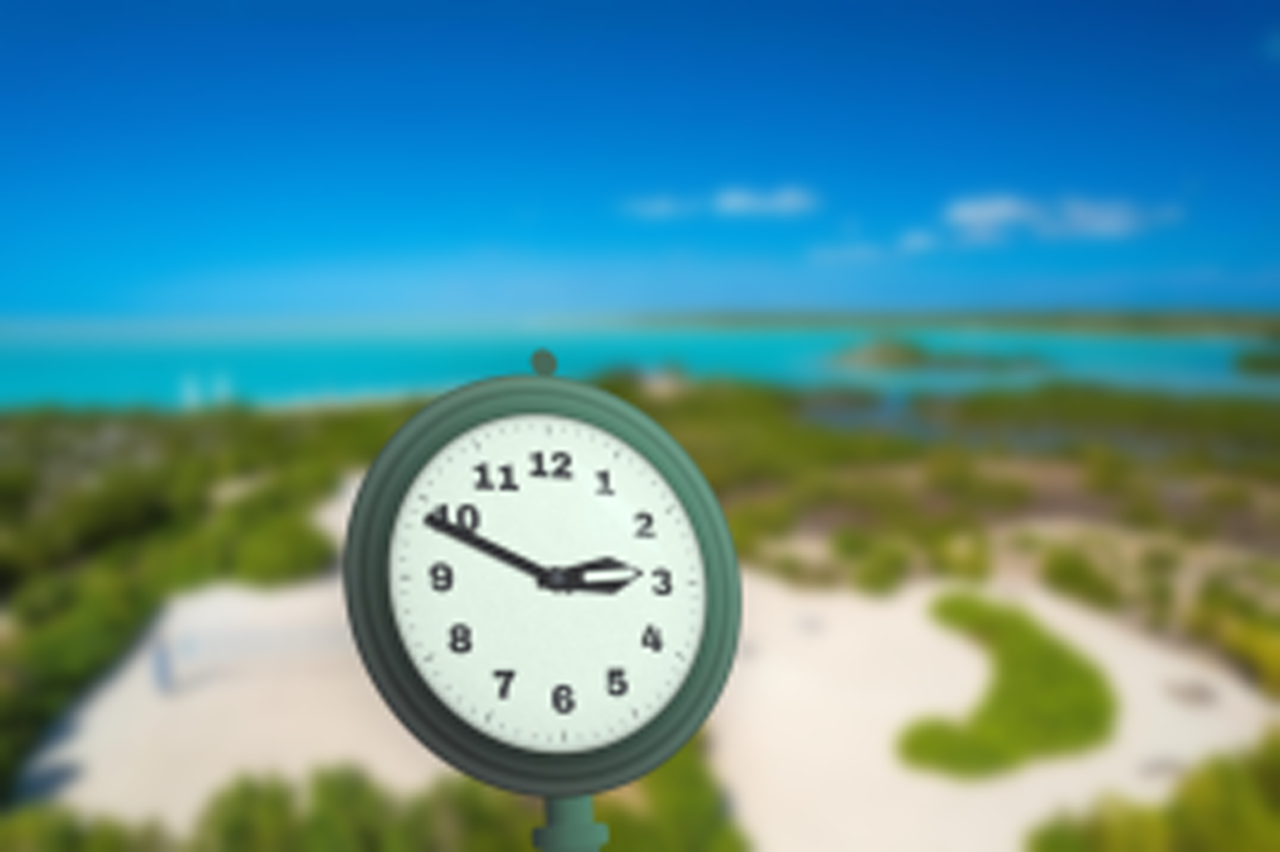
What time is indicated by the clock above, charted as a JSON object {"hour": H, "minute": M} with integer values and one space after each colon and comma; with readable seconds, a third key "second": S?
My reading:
{"hour": 2, "minute": 49}
